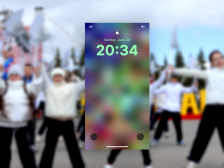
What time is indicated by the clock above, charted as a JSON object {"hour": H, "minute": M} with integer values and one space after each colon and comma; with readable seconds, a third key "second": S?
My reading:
{"hour": 20, "minute": 34}
